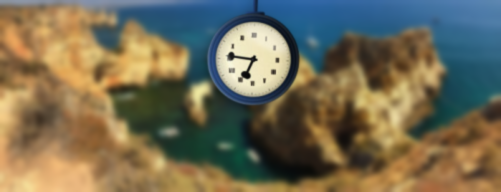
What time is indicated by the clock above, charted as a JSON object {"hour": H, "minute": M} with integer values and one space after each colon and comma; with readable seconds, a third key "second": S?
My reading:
{"hour": 6, "minute": 46}
